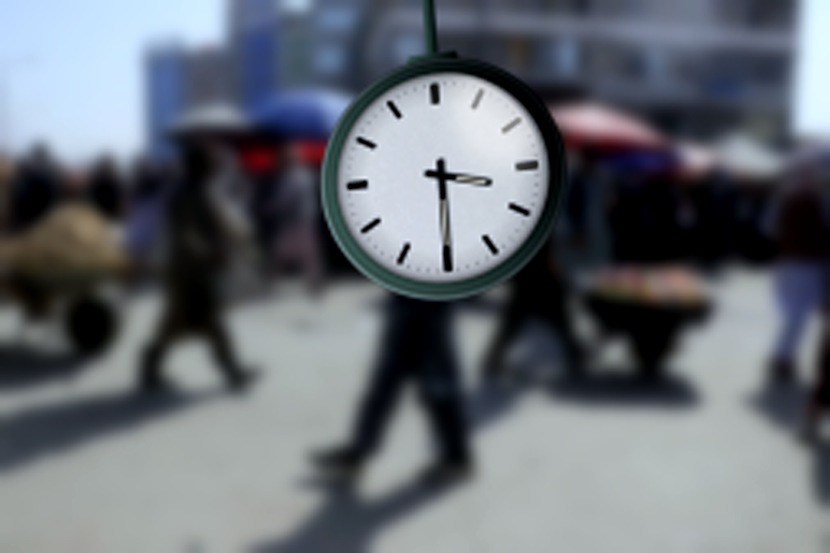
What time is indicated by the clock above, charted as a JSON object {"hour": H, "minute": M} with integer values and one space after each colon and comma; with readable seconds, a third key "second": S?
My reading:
{"hour": 3, "minute": 30}
